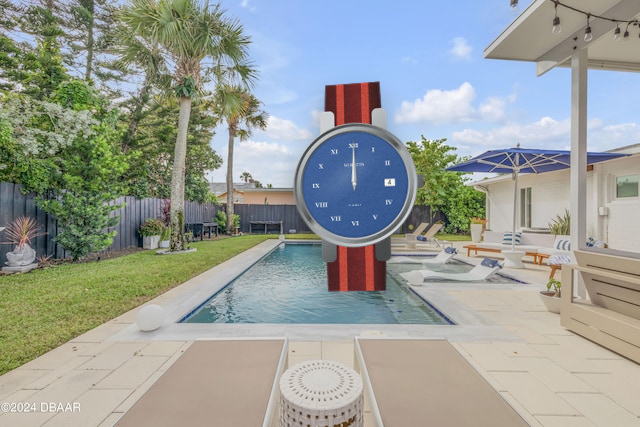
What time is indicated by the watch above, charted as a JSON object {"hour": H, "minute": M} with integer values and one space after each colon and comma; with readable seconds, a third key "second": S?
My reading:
{"hour": 12, "minute": 0}
